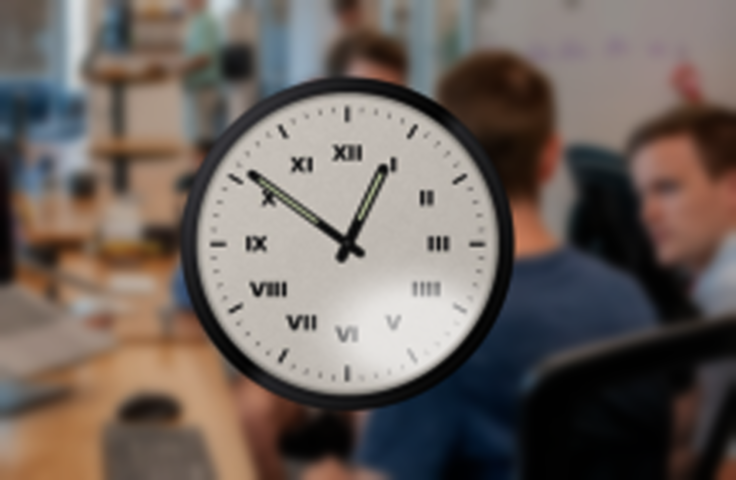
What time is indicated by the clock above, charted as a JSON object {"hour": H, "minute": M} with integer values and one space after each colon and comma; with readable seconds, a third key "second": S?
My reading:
{"hour": 12, "minute": 51}
